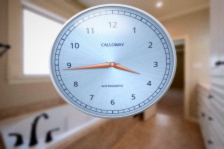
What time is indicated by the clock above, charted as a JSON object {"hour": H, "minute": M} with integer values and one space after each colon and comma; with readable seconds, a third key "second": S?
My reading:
{"hour": 3, "minute": 44}
